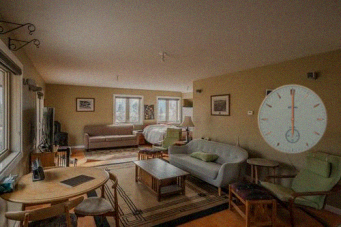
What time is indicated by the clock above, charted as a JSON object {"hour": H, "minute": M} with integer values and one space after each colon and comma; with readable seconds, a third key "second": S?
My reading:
{"hour": 6, "minute": 0}
